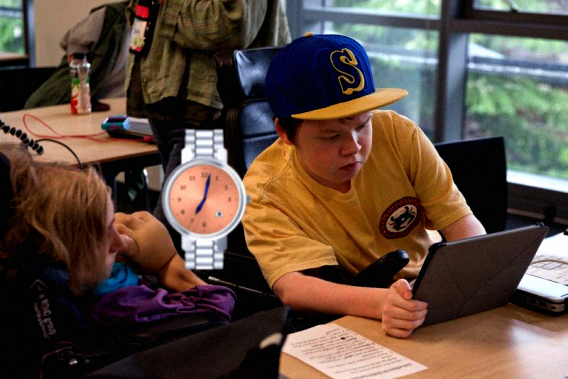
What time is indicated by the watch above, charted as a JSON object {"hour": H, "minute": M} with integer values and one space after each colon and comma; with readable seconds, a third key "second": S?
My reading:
{"hour": 7, "minute": 2}
